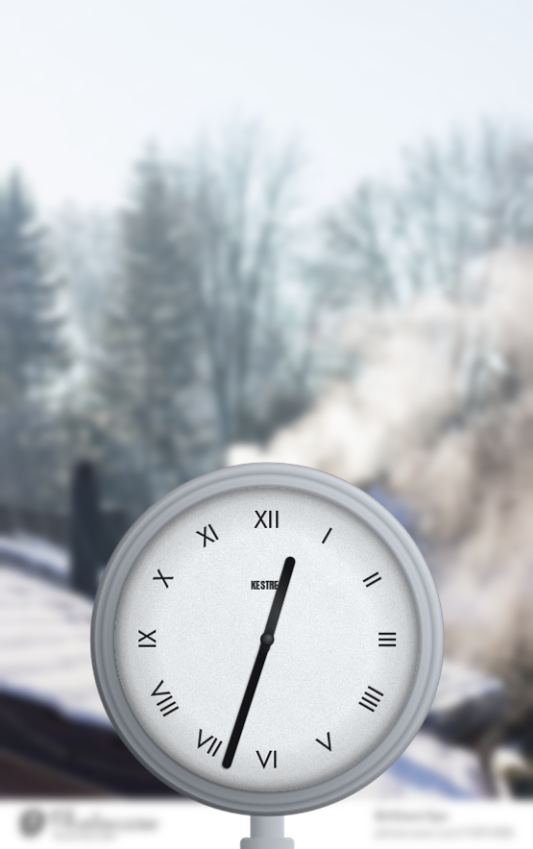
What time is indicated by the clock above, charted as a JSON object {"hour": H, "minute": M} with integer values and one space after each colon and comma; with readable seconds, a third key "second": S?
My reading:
{"hour": 12, "minute": 33}
